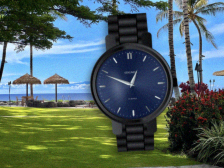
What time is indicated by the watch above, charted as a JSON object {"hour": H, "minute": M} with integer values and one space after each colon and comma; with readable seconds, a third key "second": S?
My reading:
{"hour": 12, "minute": 49}
